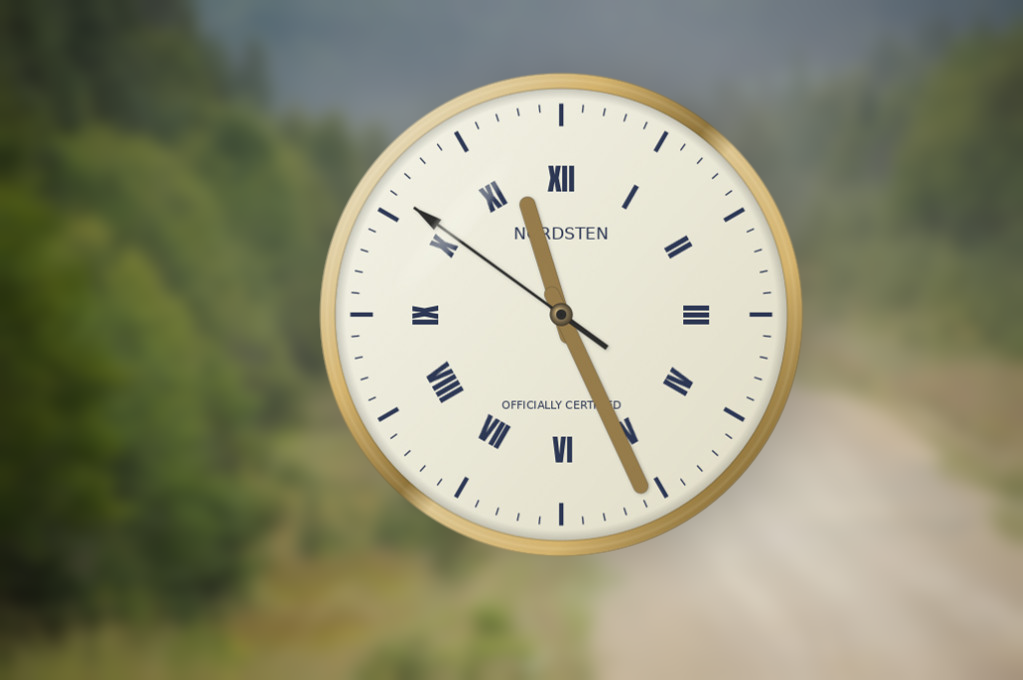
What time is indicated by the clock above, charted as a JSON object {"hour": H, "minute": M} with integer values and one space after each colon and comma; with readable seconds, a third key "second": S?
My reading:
{"hour": 11, "minute": 25, "second": 51}
